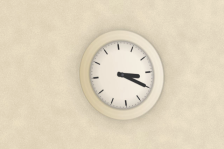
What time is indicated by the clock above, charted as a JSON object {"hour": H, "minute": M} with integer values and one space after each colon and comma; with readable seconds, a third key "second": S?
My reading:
{"hour": 3, "minute": 20}
